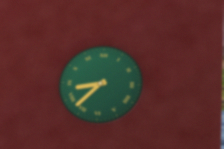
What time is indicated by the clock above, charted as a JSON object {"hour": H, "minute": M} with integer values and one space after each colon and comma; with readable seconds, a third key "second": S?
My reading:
{"hour": 8, "minute": 37}
